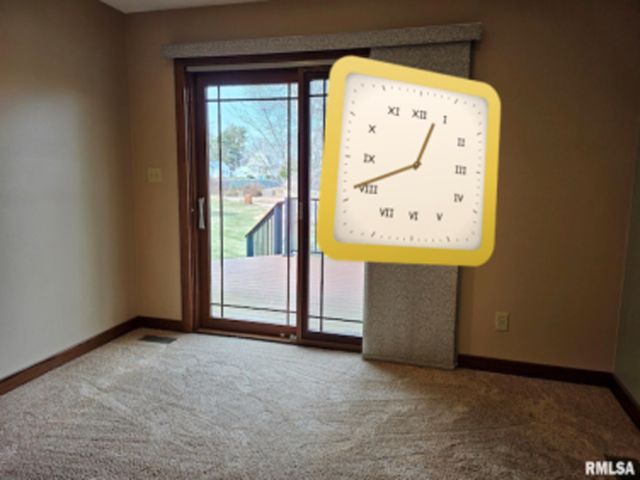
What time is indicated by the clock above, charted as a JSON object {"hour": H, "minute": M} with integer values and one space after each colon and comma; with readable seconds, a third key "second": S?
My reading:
{"hour": 12, "minute": 41}
